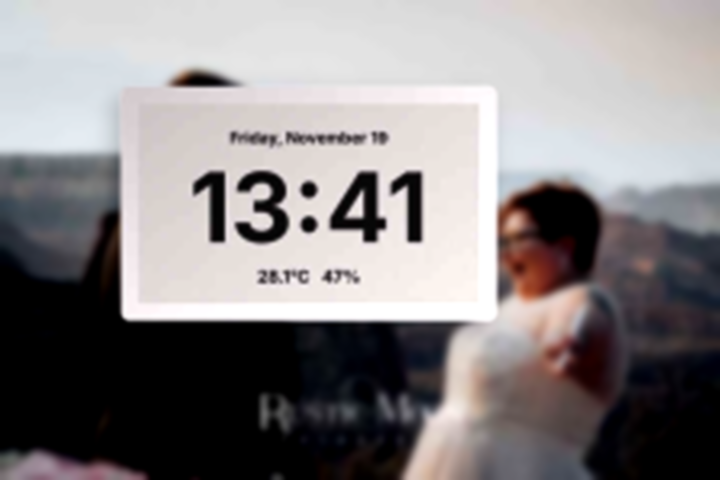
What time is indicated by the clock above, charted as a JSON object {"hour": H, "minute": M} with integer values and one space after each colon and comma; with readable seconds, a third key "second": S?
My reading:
{"hour": 13, "minute": 41}
